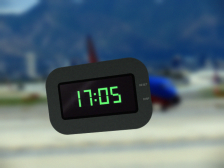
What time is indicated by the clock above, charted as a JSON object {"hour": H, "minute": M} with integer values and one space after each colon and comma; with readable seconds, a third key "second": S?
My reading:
{"hour": 17, "minute": 5}
